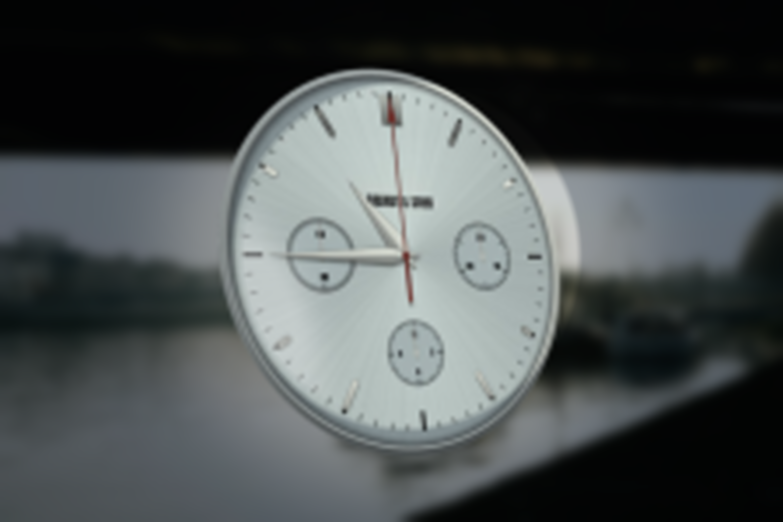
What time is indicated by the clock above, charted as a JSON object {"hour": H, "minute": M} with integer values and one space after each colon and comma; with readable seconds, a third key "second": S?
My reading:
{"hour": 10, "minute": 45}
